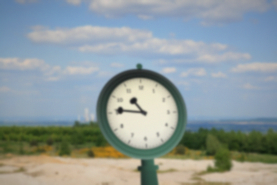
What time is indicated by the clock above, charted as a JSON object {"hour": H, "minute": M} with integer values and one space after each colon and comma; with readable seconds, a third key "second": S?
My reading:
{"hour": 10, "minute": 46}
